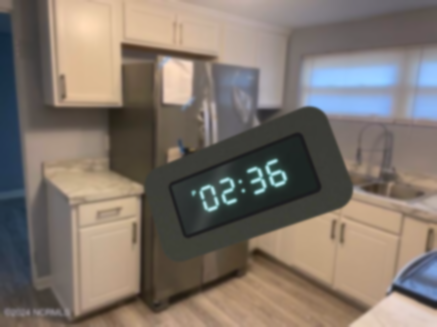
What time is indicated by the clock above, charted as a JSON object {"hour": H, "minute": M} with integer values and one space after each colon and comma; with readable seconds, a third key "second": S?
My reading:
{"hour": 2, "minute": 36}
